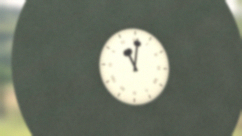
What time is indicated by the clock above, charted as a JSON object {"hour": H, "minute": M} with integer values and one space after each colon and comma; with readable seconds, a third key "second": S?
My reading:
{"hour": 11, "minute": 1}
